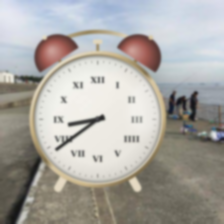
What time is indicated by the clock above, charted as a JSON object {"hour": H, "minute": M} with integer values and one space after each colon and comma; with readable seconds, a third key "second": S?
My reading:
{"hour": 8, "minute": 39}
